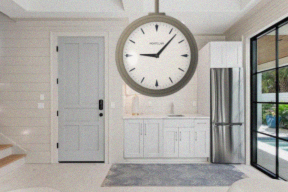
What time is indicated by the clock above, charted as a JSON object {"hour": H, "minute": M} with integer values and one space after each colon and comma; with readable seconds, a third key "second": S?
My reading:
{"hour": 9, "minute": 7}
